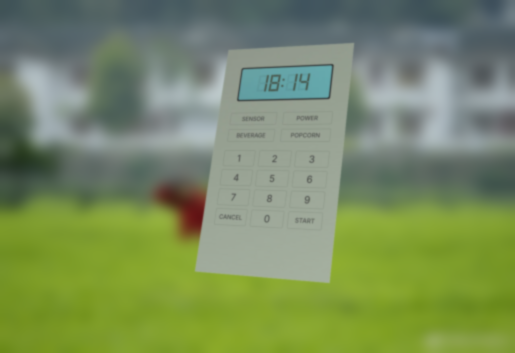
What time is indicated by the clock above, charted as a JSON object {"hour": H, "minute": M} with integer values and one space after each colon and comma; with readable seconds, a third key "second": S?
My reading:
{"hour": 18, "minute": 14}
